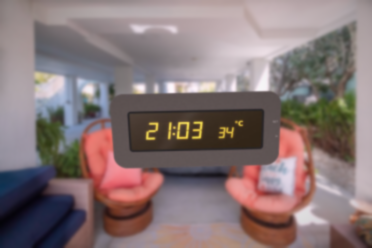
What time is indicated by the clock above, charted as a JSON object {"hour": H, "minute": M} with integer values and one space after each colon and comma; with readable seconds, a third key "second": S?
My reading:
{"hour": 21, "minute": 3}
